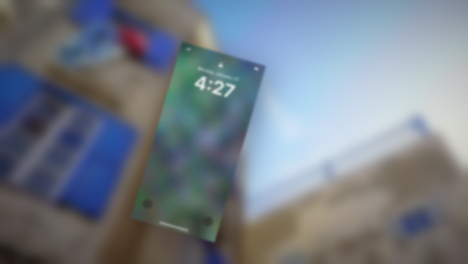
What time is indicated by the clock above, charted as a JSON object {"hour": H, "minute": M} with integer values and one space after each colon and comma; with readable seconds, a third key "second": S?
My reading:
{"hour": 4, "minute": 27}
